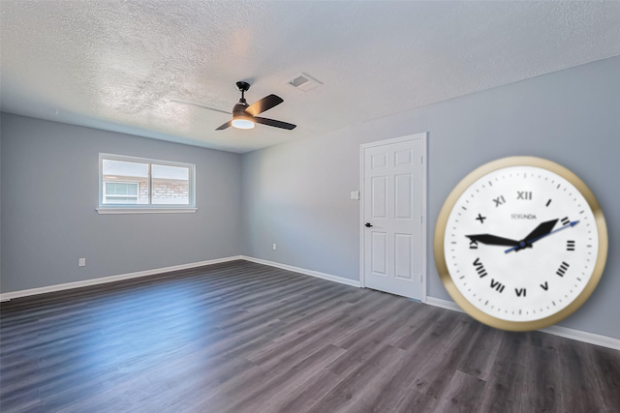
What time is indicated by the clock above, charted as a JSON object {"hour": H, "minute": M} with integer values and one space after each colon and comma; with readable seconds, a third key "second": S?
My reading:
{"hour": 1, "minute": 46, "second": 11}
